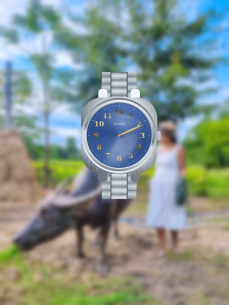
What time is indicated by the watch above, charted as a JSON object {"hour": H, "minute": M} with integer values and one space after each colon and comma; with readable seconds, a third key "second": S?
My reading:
{"hour": 2, "minute": 11}
